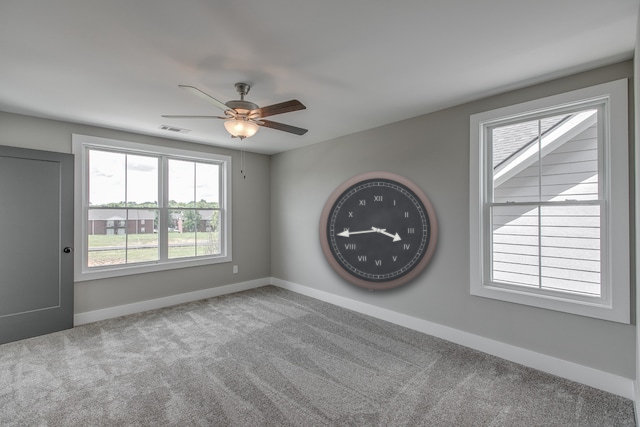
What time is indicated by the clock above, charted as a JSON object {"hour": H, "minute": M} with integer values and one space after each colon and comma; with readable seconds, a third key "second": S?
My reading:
{"hour": 3, "minute": 44}
